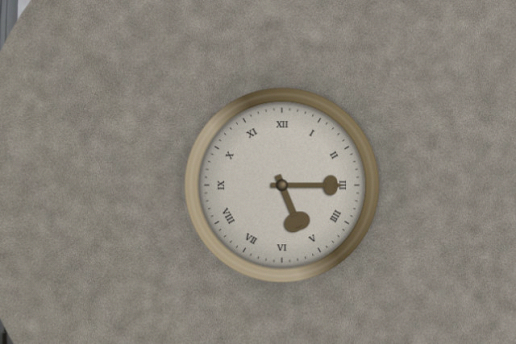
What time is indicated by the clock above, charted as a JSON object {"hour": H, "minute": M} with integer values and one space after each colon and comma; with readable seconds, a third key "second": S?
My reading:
{"hour": 5, "minute": 15}
